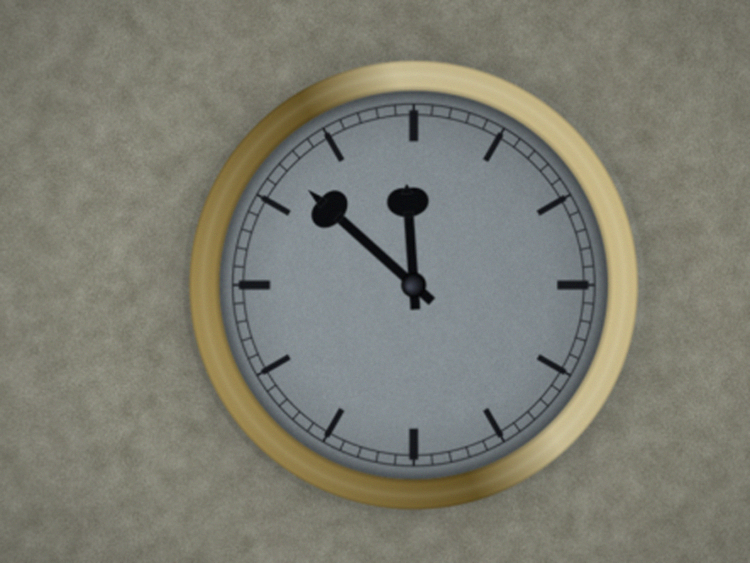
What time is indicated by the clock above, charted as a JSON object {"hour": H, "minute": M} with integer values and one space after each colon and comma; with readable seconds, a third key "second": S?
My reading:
{"hour": 11, "minute": 52}
